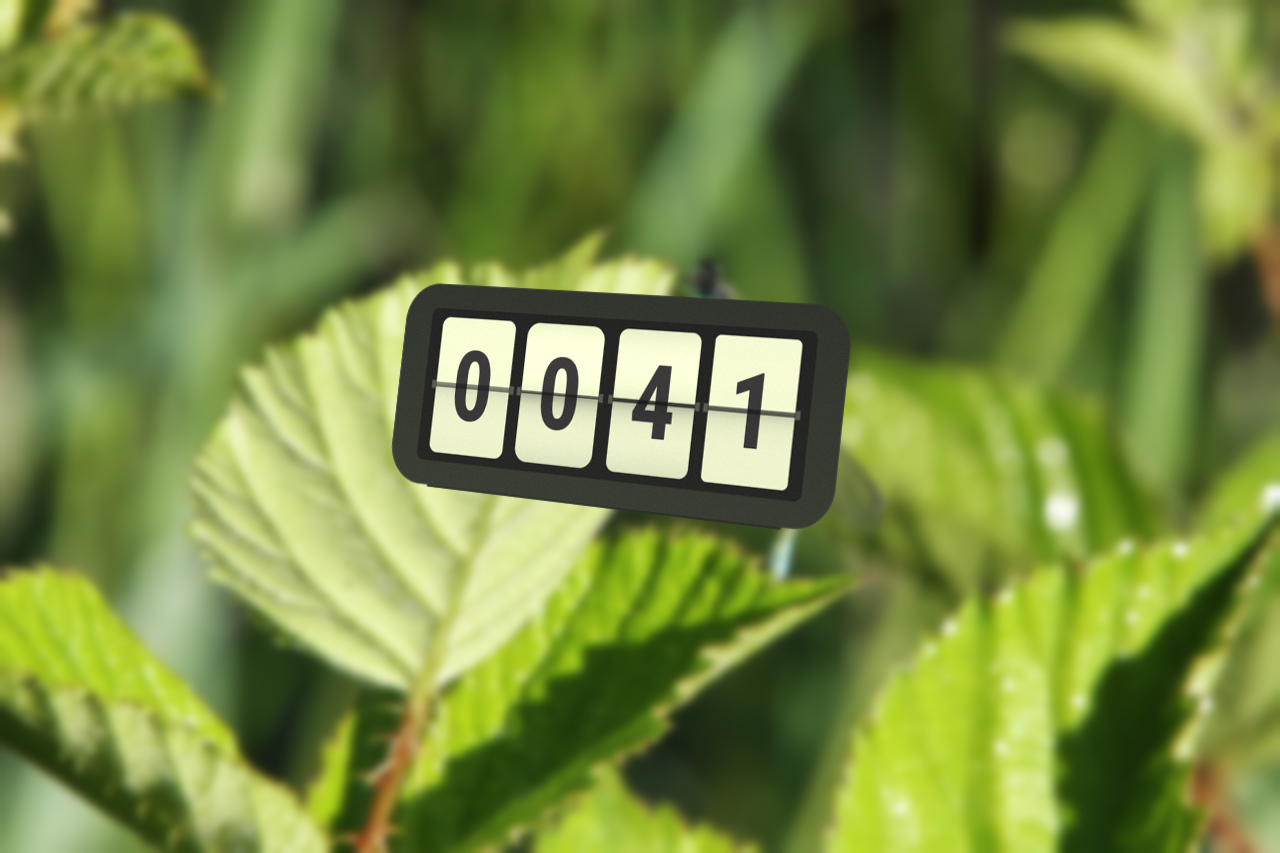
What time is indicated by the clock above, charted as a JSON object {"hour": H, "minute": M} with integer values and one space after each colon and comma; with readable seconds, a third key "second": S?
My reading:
{"hour": 0, "minute": 41}
